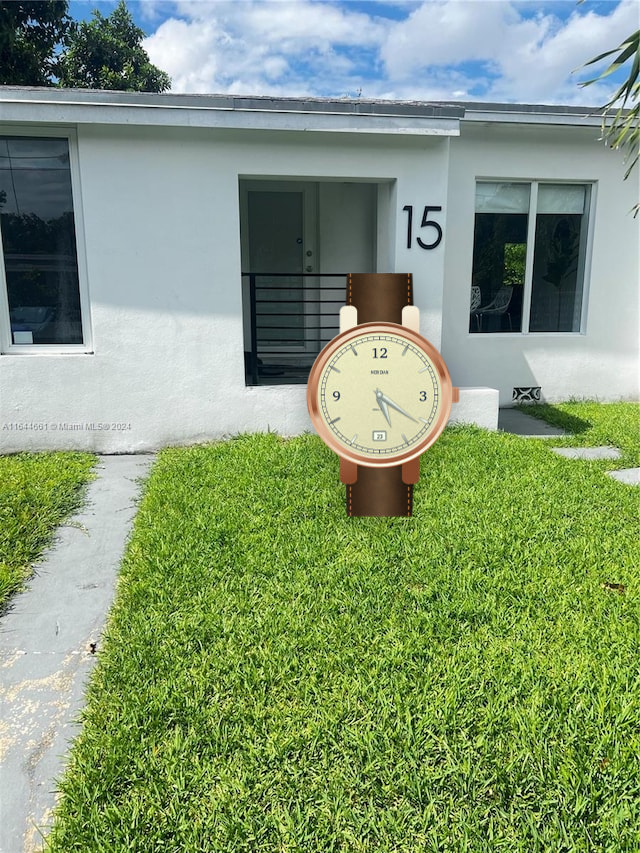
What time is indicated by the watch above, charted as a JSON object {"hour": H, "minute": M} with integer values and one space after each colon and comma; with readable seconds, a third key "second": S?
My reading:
{"hour": 5, "minute": 21}
